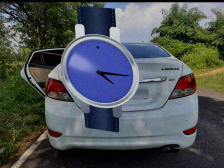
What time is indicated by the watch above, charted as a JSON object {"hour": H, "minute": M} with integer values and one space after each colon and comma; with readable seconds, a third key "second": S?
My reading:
{"hour": 4, "minute": 15}
